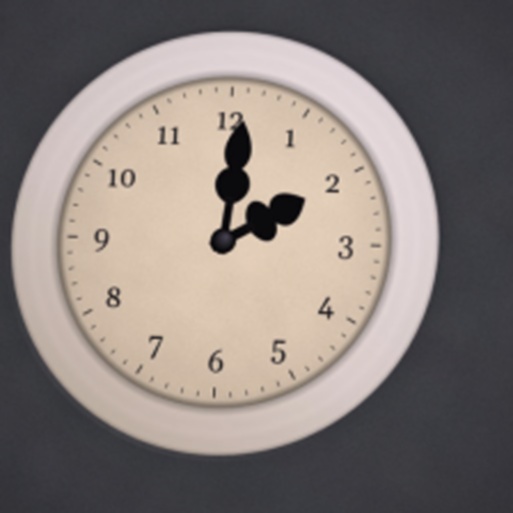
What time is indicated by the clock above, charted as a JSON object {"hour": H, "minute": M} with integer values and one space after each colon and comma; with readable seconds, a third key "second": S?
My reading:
{"hour": 2, "minute": 1}
